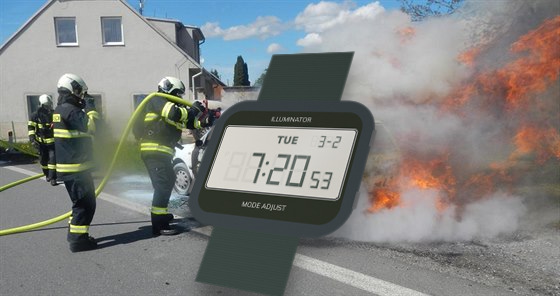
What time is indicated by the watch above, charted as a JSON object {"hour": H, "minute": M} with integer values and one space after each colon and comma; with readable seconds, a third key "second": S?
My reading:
{"hour": 7, "minute": 20, "second": 53}
